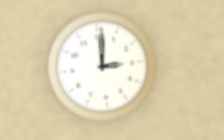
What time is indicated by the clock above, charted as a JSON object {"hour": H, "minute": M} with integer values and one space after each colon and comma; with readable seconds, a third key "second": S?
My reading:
{"hour": 3, "minute": 1}
